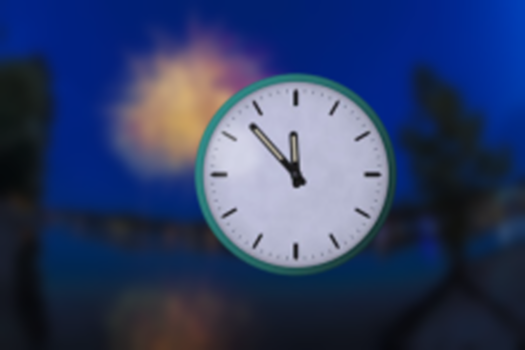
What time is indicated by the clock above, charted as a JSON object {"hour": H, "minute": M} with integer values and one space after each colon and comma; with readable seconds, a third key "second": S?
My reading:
{"hour": 11, "minute": 53}
